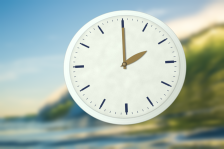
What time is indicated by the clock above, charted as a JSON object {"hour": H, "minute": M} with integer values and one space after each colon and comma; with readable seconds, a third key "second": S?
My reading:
{"hour": 2, "minute": 0}
